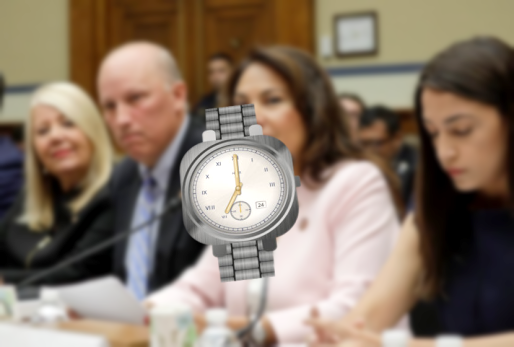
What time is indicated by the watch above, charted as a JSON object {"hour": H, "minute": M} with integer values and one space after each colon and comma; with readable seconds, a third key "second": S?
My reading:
{"hour": 7, "minute": 0}
